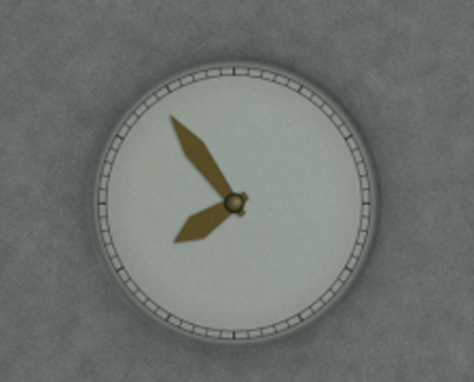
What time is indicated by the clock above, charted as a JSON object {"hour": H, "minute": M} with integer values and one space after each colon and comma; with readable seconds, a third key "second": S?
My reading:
{"hour": 7, "minute": 54}
